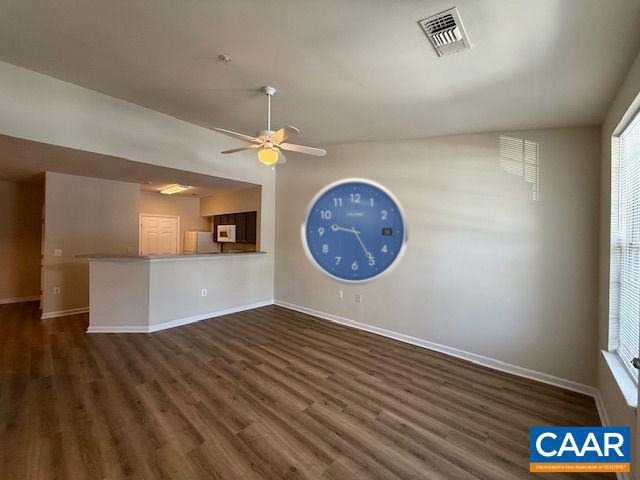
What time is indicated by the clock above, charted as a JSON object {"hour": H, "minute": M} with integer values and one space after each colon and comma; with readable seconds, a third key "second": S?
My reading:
{"hour": 9, "minute": 25}
